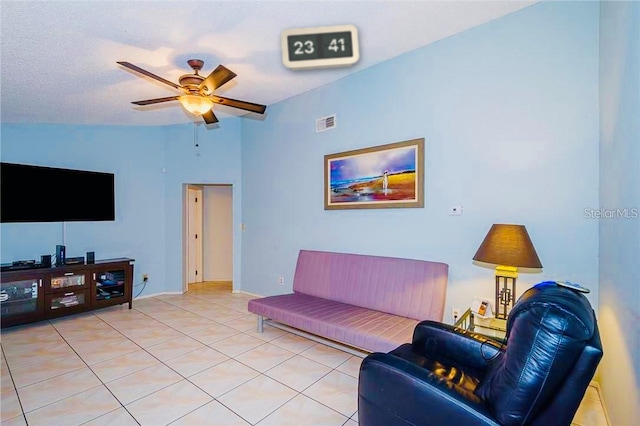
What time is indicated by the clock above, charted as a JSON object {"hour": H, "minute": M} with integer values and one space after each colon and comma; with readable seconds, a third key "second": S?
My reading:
{"hour": 23, "minute": 41}
